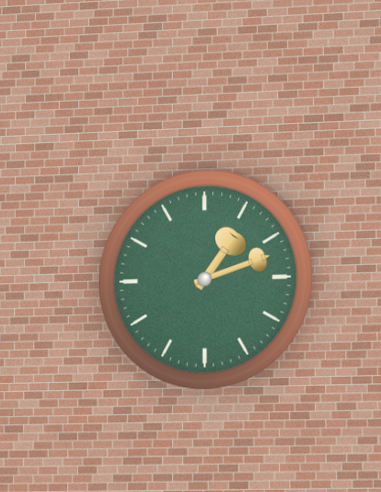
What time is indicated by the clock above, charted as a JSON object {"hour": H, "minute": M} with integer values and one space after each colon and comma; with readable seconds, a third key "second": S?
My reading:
{"hour": 1, "minute": 12}
